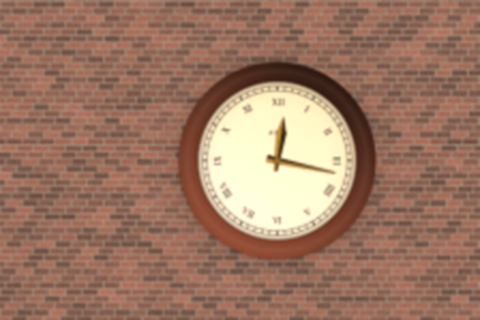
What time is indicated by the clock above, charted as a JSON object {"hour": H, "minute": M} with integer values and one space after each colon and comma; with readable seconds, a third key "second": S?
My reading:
{"hour": 12, "minute": 17}
